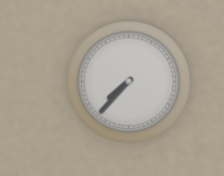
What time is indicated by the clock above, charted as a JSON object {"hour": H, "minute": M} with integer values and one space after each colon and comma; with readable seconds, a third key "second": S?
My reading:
{"hour": 7, "minute": 37}
